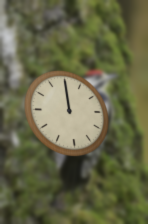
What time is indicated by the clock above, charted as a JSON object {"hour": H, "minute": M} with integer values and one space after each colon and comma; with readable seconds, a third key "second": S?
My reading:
{"hour": 12, "minute": 0}
